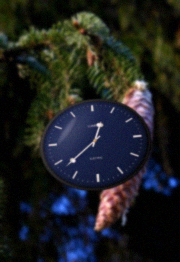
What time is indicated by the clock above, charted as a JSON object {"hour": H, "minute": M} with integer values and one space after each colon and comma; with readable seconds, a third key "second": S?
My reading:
{"hour": 12, "minute": 38}
